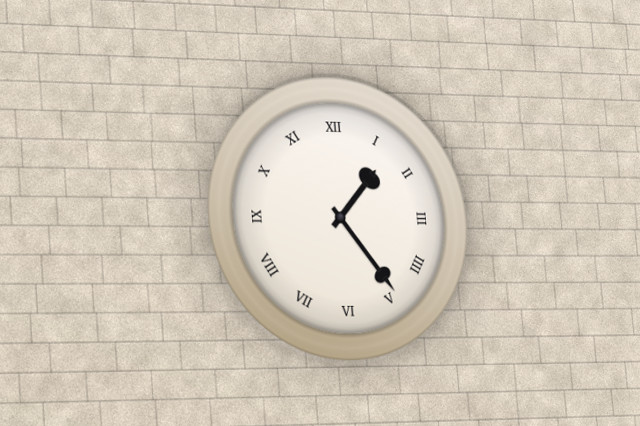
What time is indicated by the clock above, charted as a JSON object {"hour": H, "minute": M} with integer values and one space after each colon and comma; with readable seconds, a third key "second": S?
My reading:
{"hour": 1, "minute": 24}
